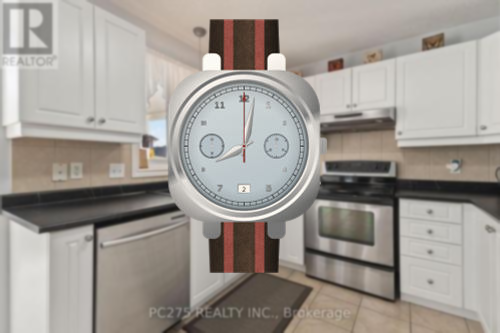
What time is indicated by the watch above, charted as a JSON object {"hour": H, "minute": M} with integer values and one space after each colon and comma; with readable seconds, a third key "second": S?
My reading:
{"hour": 8, "minute": 2}
